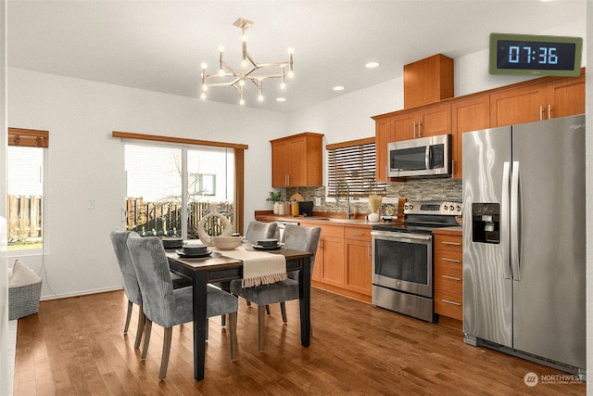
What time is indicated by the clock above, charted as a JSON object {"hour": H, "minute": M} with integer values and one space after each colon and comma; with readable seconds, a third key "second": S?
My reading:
{"hour": 7, "minute": 36}
